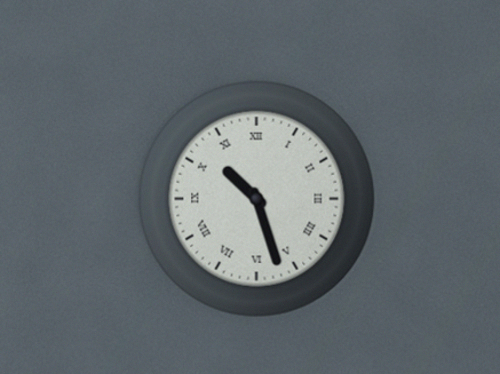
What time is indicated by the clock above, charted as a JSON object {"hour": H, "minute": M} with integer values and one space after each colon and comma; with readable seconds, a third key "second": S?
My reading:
{"hour": 10, "minute": 27}
